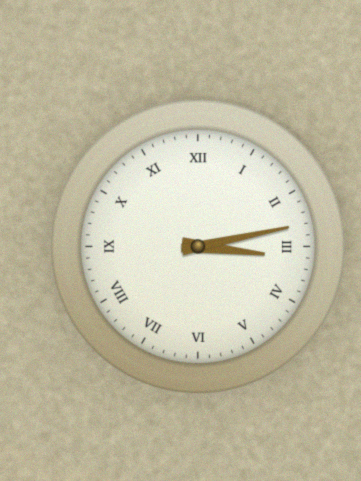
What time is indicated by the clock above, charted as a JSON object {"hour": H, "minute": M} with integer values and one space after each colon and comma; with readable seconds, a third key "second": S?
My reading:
{"hour": 3, "minute": 13}
